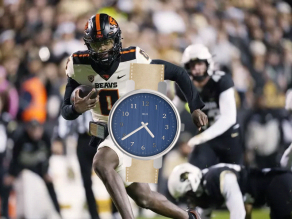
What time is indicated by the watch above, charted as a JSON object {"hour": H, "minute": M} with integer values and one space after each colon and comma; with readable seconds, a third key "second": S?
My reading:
{"hour": 4, "minute": 39}
